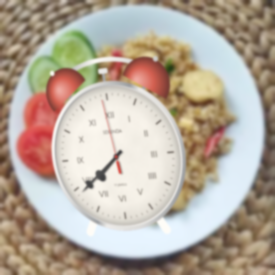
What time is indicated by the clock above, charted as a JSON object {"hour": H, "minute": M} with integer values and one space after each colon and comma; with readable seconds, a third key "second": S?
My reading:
{"hour": 7, "minute": 38, "second": 59}
